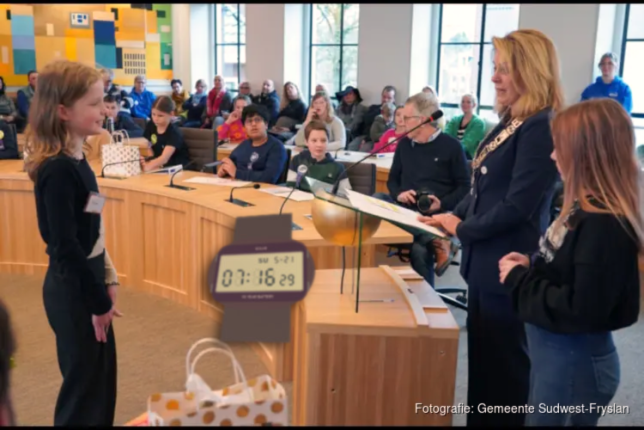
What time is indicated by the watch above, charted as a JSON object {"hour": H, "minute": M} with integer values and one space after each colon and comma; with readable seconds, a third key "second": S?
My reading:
{"hour": 7, "minute": 16, "second": 29}
